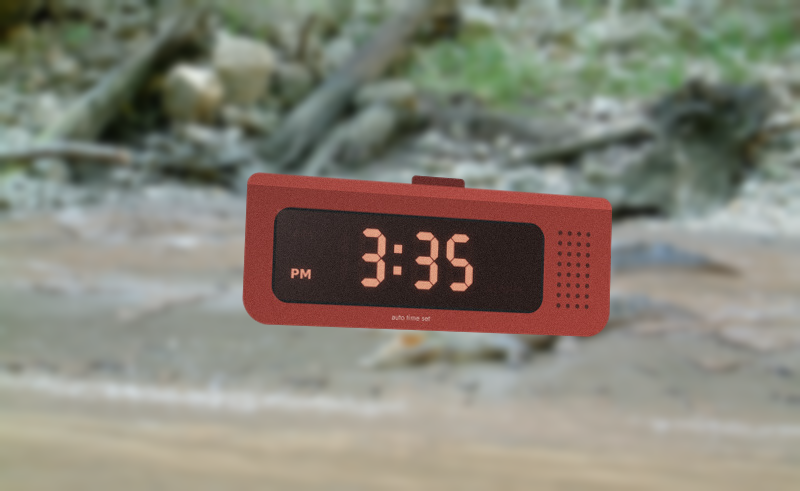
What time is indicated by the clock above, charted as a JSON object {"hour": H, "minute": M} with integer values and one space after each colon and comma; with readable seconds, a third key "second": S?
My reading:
{"hour": 3, "minute": 35}
